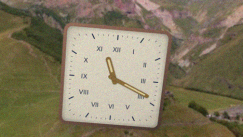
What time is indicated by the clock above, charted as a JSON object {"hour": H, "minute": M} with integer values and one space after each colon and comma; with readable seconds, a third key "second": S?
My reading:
{"hour": 11, "minute": 19}
